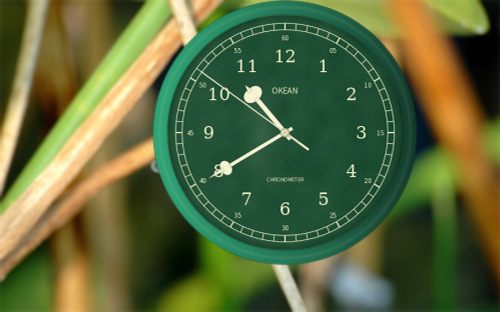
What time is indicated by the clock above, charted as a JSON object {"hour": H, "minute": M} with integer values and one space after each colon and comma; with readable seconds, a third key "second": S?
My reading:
{"hour": 10, "minute": 39, "second": 51}
